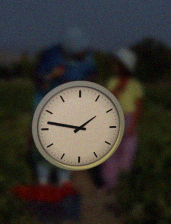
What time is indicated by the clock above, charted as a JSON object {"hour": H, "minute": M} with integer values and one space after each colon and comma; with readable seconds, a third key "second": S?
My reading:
{"hour": 1, "minute": 47}
